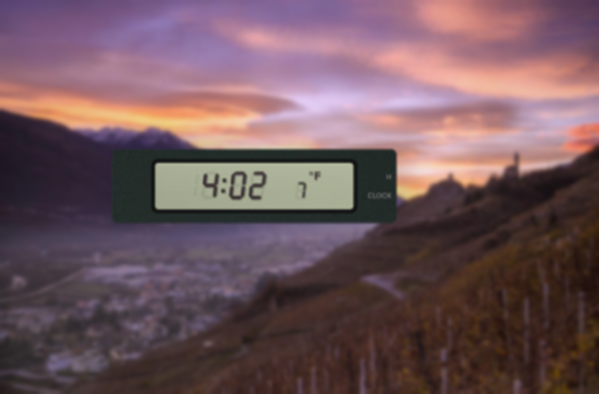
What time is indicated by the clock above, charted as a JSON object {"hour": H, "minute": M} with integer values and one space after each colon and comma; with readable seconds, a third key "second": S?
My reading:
{"hour": 4, "minute": 2}
